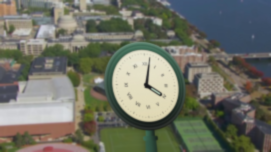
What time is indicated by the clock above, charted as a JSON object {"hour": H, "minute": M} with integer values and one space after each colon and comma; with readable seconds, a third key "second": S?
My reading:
{"hour": 4, "minute": 2}
